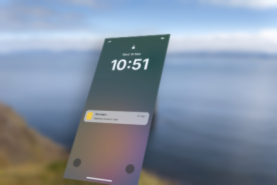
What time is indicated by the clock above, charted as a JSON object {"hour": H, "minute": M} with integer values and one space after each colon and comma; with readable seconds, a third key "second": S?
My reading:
{"hour": 10, "minute": 51}
